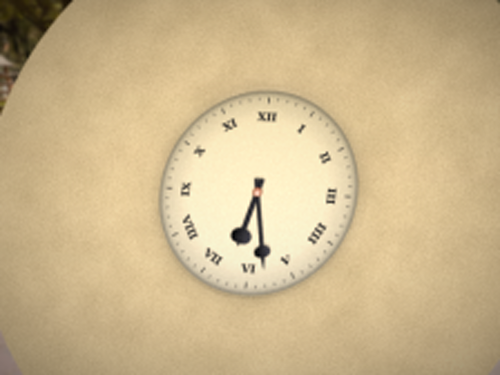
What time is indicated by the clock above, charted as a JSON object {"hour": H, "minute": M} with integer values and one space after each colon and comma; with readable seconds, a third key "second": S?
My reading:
{"hour": 6, "minute": 28}
